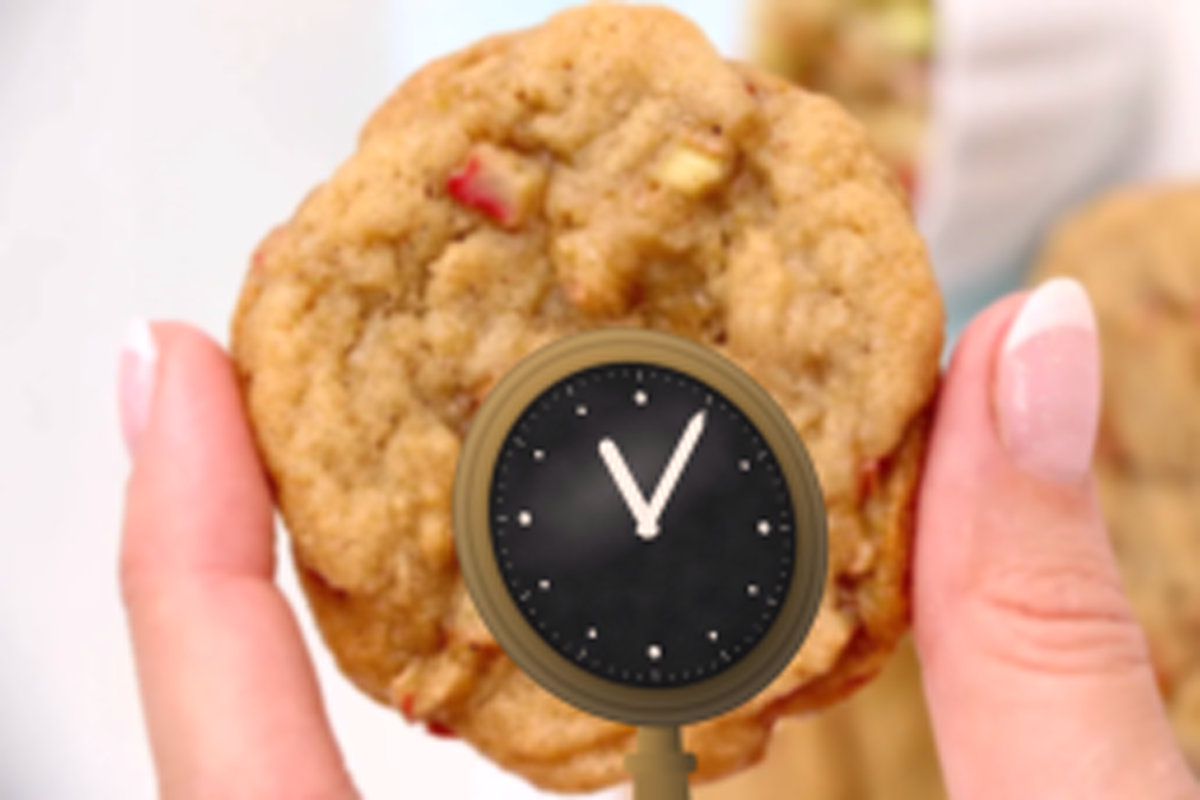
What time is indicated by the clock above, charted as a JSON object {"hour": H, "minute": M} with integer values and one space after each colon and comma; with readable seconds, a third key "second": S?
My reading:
{"hour": 11, "minute": 5}
